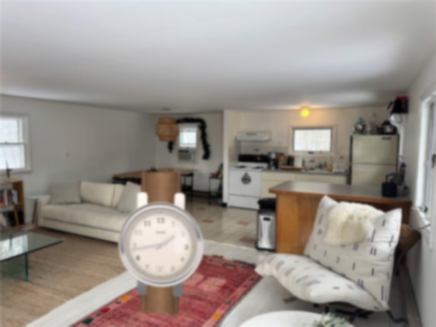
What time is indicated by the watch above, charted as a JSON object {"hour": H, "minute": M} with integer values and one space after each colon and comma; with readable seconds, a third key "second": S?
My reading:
{"hour": 1, "minute": 43}
